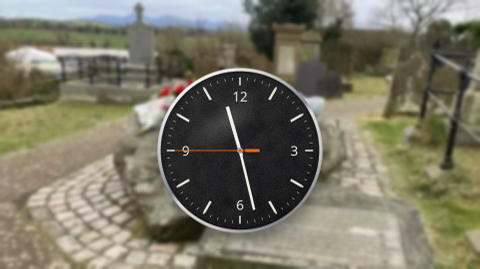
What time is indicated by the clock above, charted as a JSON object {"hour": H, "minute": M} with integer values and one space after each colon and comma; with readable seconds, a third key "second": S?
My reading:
{"hour": 11, "minute": 27, "second": 45}
